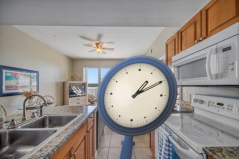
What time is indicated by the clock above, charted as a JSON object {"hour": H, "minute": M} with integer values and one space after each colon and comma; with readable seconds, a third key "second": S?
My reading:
{"hour": 1, "minute": 10}
